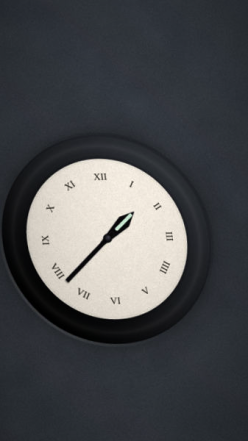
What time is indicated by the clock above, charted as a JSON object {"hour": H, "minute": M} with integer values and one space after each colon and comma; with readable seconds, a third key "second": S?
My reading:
{"hour": 1, "minute": 38}
